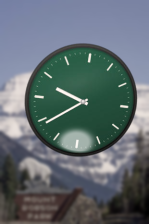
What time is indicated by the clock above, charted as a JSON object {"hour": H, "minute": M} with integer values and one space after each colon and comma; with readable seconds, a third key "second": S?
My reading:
{"hour": 9, "minute": 39}
